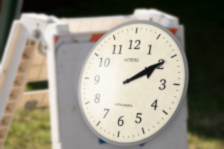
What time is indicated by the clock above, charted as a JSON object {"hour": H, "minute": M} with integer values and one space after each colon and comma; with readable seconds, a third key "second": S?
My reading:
{"hour": 2, "minute": 10}
